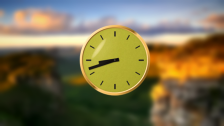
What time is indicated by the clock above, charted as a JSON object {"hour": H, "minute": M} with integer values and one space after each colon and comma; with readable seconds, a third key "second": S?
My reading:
{"hour": 8, "minute": 42}
